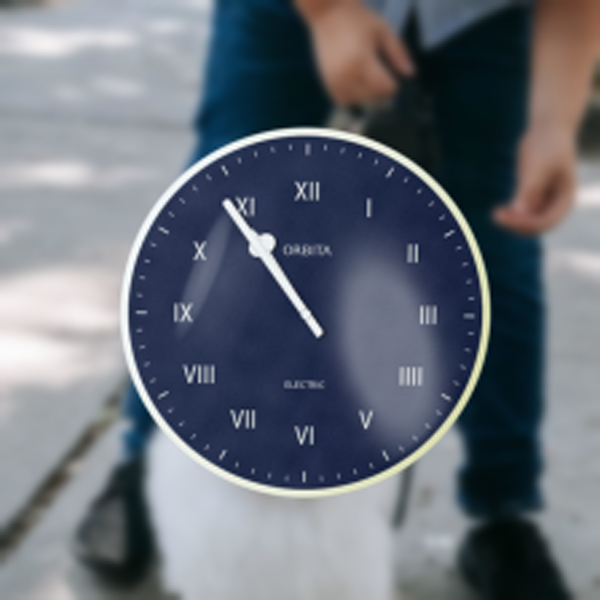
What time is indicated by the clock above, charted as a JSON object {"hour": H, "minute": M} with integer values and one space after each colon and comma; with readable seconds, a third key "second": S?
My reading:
{"hour": 10, "minute": 54}
